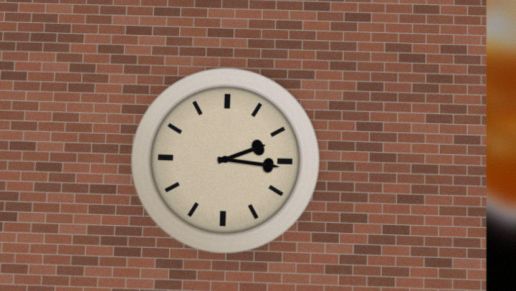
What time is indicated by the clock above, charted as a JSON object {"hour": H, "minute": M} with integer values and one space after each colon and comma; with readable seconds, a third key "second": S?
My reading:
{"hour": 2, "minute": 16}
